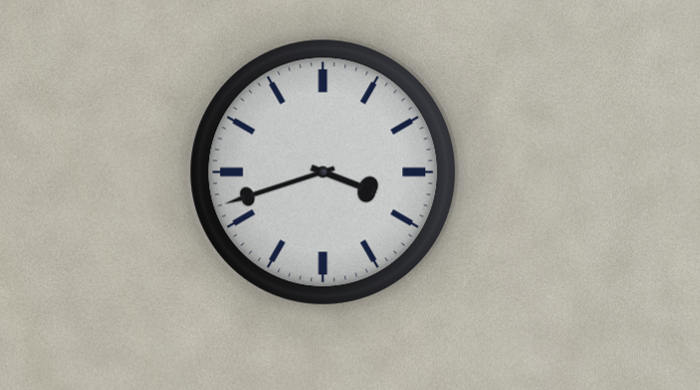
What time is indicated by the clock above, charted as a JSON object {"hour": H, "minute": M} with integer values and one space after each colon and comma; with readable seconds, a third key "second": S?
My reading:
{"hour": 3, "minute": 42}
